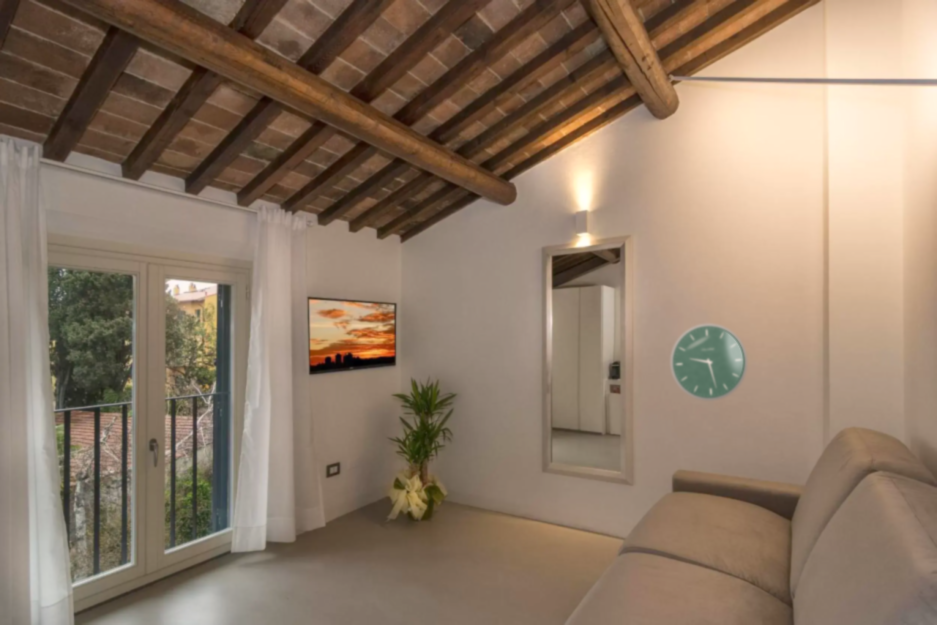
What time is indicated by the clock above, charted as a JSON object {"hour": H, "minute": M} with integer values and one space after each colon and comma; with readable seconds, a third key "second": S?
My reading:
{"hour": 9, "minute": 28}
